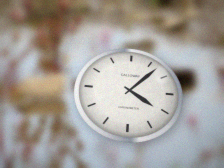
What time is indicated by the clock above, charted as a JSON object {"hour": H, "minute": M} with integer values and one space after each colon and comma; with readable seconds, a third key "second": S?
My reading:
{"hour": 4, "minute": 7}
